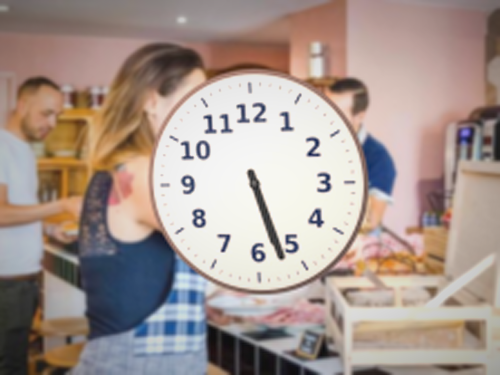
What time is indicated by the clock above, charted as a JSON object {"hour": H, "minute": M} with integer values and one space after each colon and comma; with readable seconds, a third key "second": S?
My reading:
{"hour": 5, "minute": 27}
